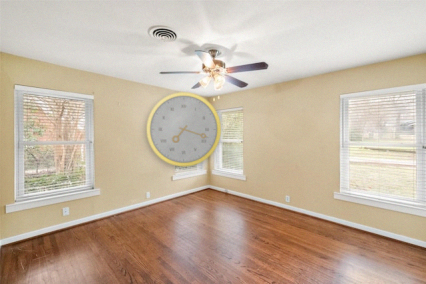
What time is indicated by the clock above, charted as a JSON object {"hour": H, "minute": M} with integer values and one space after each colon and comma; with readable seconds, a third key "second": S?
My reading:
{"hour": 7, "minute": 18}
